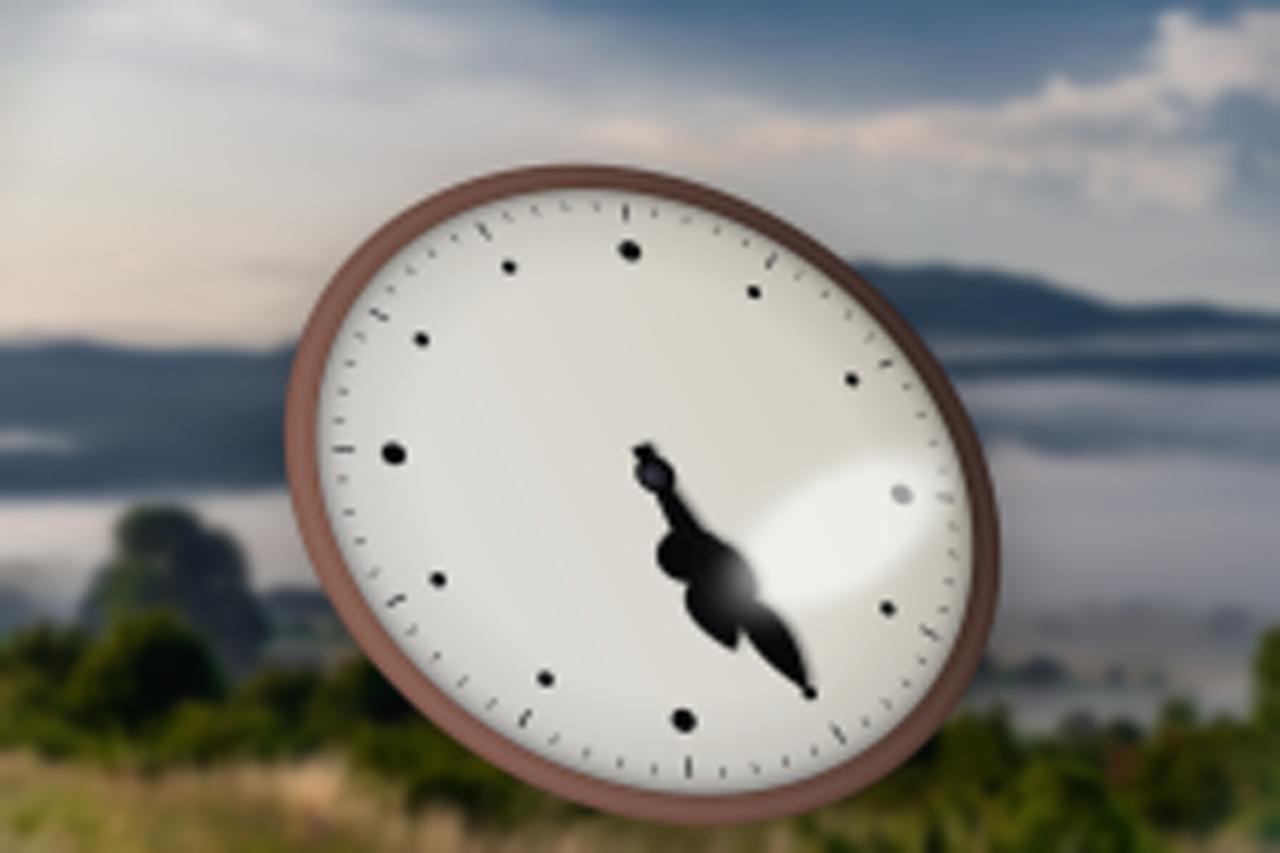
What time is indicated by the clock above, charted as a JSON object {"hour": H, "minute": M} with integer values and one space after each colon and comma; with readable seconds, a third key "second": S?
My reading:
{"hour": 5, "minute": 25}
